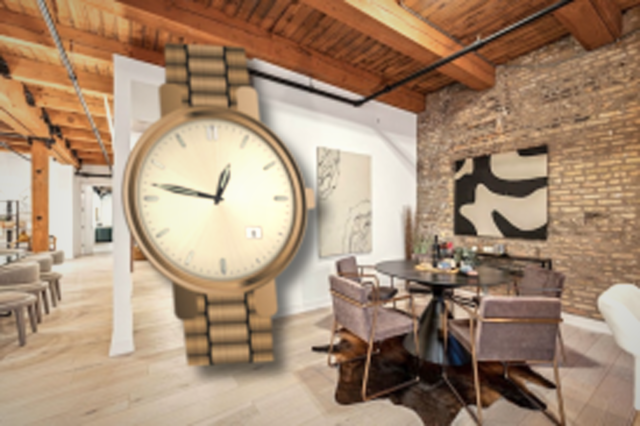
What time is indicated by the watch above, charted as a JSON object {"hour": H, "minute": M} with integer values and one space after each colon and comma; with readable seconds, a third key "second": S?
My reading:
{"hour": 12, "minute": 47}
